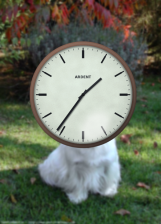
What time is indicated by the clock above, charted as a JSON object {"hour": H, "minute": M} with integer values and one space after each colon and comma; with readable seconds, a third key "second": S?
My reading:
{"hour": 1, "minute": 36}
